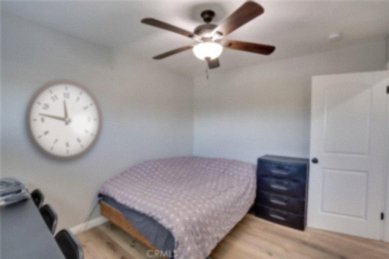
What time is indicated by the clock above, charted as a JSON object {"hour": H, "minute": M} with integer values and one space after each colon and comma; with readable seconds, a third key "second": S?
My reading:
{"hour": 11, "minute": 47}
